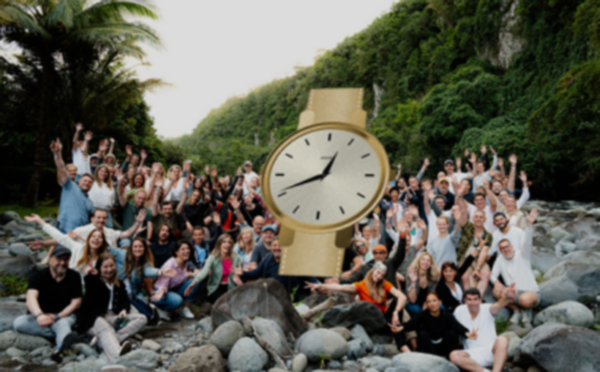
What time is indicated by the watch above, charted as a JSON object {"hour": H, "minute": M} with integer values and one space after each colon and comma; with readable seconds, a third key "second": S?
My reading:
{"hour": 12, "minute": 41}
